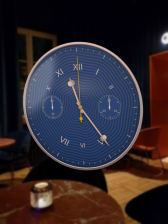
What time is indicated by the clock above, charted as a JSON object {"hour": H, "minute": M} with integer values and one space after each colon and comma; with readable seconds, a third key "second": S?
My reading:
{"hour": 11, "minute": 24}
